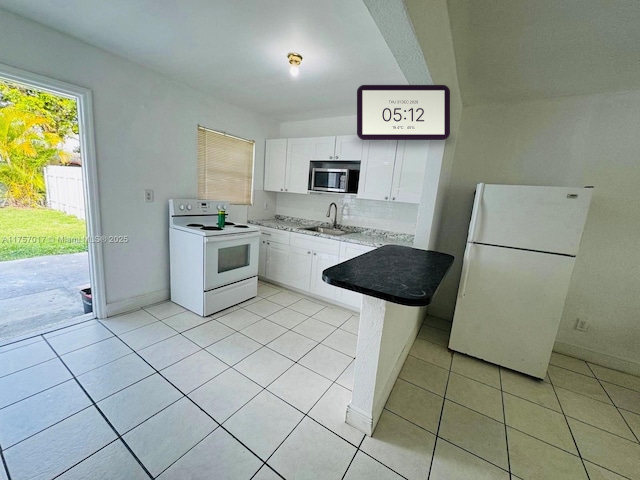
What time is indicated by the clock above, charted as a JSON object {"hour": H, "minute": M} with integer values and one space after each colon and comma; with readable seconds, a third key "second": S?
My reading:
{"hour": 5, "minute": 12}
